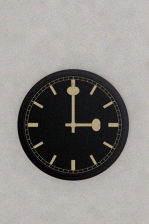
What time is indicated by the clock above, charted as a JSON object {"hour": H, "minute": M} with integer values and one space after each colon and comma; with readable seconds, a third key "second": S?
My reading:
{"hour": 3, "minute": 0}
